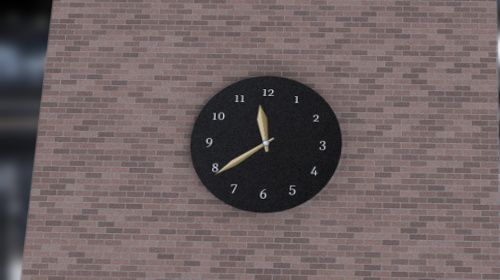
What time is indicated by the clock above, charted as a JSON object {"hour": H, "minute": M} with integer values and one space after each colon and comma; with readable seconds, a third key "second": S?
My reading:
{"hour": 11, "minute": 39}
